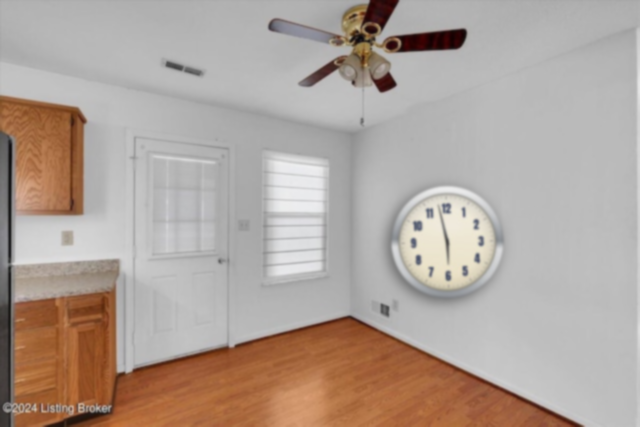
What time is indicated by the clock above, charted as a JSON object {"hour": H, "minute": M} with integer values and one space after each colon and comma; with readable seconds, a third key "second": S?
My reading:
{"hour": 5, "minute": 58}
